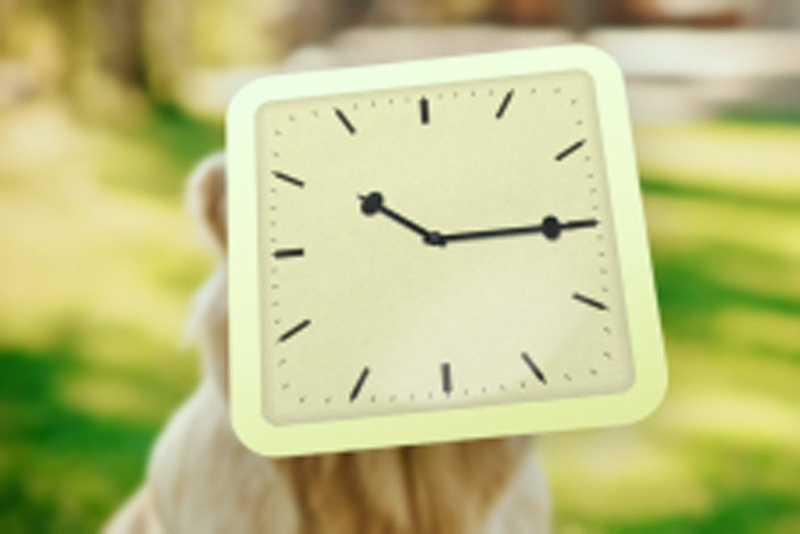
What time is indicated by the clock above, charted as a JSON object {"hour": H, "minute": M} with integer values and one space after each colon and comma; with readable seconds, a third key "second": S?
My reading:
{"hour": 10, "minute": 15}
